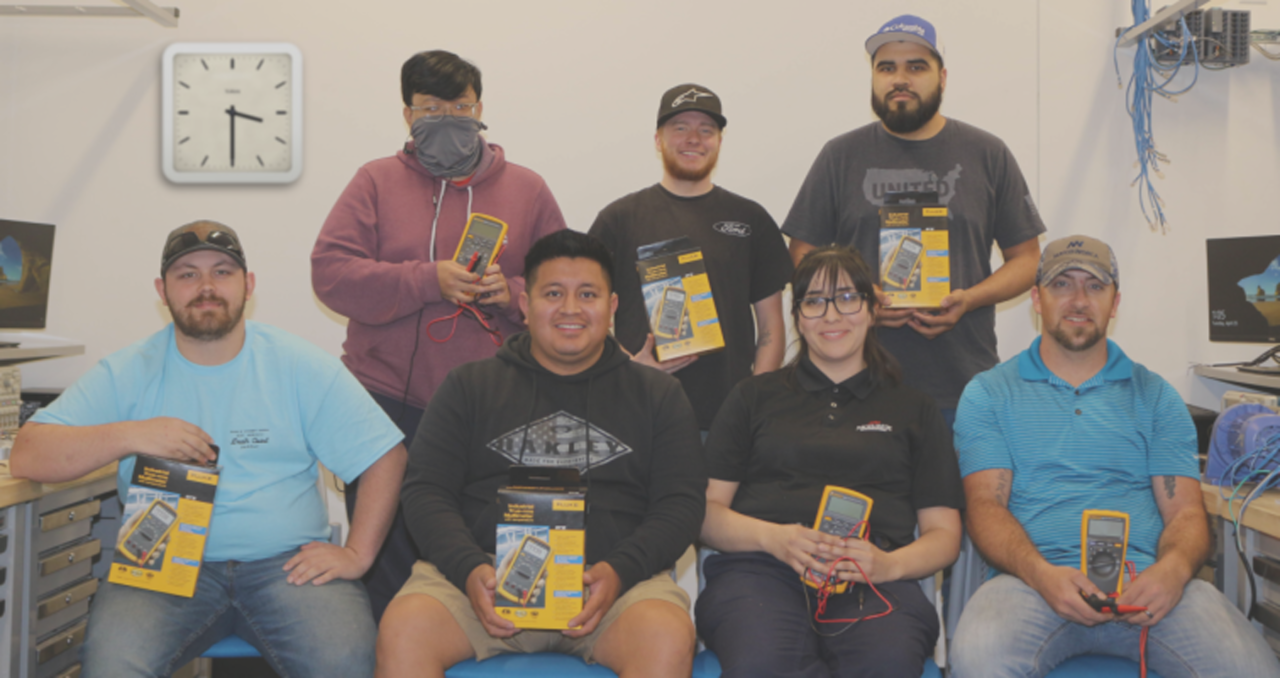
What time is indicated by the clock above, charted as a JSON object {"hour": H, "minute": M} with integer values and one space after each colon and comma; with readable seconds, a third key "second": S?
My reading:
{"hour": 3, "minute": 30}
